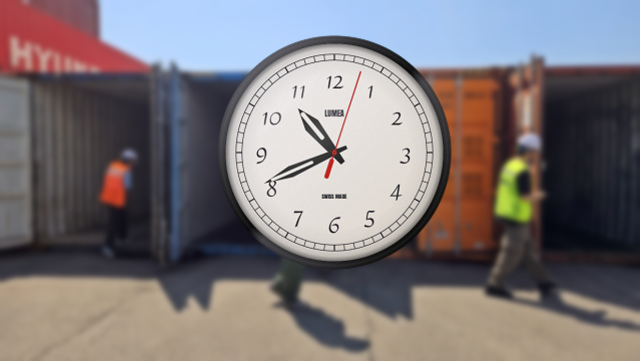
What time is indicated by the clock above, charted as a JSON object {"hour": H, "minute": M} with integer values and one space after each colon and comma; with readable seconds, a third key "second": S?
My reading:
{"hour": 10, "minute": 41, "second": 3}
